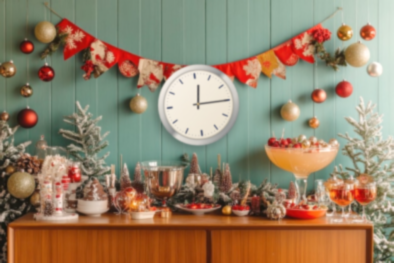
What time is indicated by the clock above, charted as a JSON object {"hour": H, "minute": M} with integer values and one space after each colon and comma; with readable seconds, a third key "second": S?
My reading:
{"hour": 12, "minute": 15}
